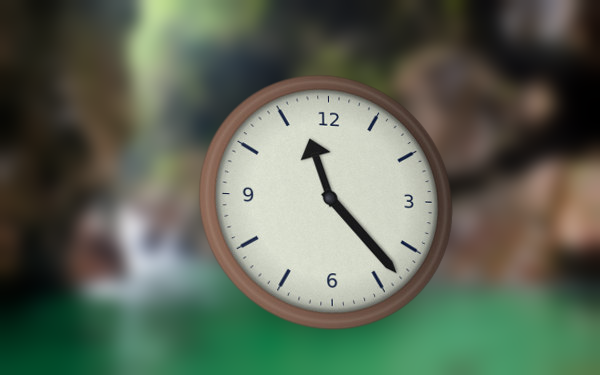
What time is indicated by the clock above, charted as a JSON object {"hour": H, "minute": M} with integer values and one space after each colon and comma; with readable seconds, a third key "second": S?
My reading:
{"hour": 11, "minute": 23}
